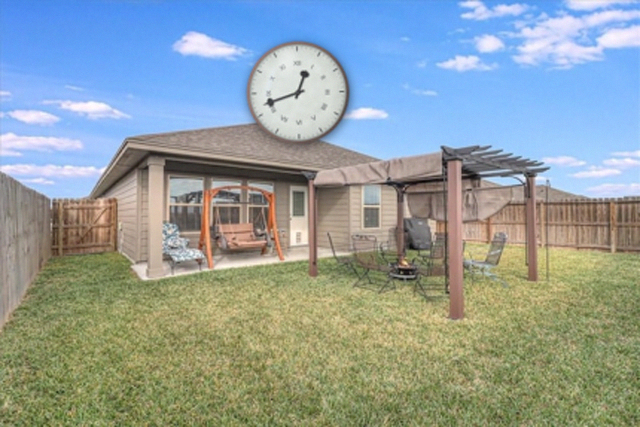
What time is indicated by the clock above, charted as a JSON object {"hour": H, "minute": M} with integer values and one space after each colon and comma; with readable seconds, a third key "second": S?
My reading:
{"hour": 12, "minute": 42}
